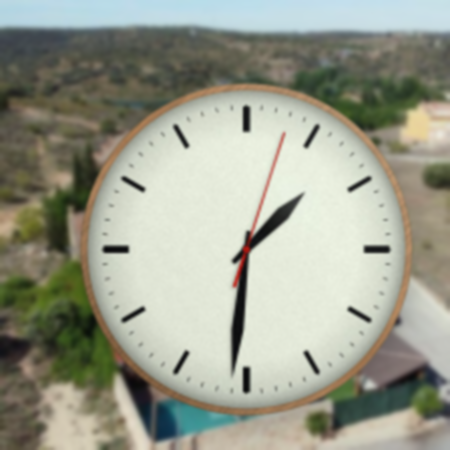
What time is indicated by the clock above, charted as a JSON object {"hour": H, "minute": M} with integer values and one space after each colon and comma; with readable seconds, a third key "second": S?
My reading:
{"hour": 1, "minute": 31, "second": 3}
